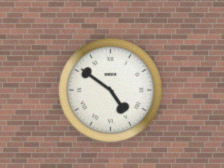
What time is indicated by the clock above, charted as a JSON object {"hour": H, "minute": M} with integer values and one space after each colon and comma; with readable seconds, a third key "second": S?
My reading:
{"hour": 4, "minute": 51}
